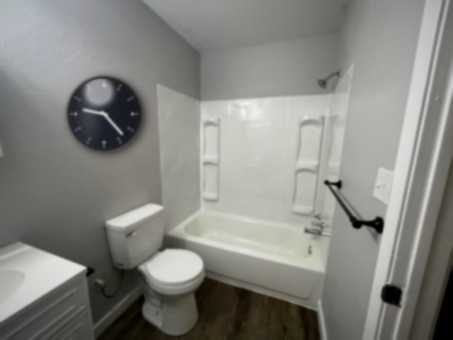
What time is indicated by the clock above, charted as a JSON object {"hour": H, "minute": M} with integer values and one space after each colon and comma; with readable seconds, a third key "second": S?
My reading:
{"hour": 9, "minute": 23}
